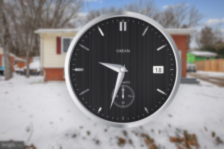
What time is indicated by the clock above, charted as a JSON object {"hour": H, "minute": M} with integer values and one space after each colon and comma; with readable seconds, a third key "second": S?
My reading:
{"hour": 9, "minute": 33}
